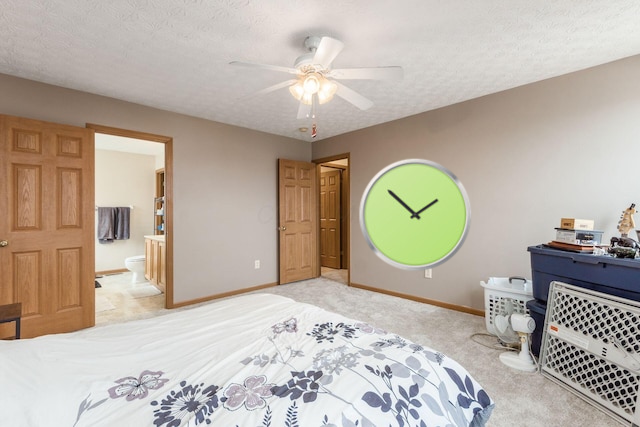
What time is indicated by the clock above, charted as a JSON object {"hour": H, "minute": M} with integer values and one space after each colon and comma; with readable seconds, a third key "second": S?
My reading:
{"hour": 1, "minute": 52}
